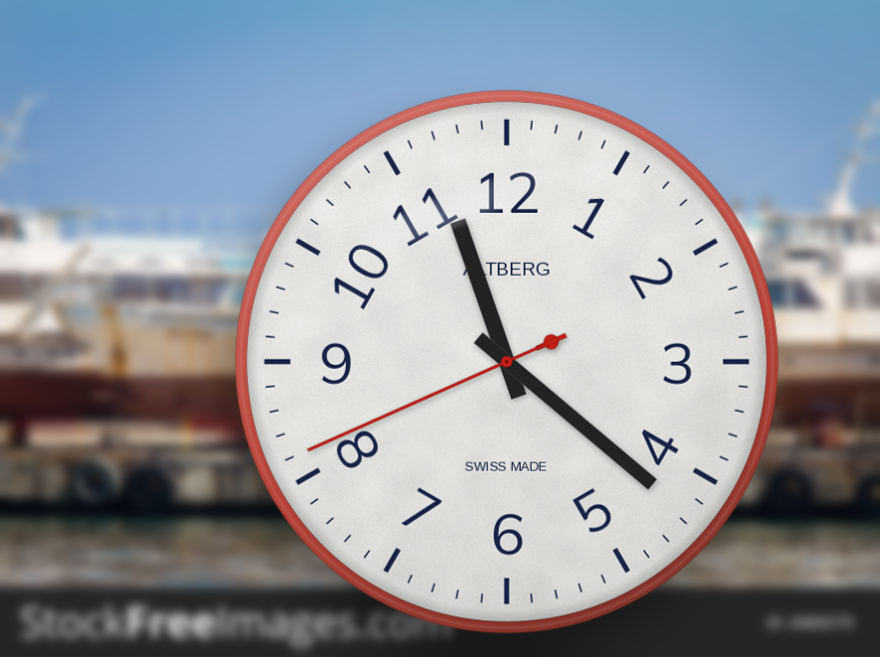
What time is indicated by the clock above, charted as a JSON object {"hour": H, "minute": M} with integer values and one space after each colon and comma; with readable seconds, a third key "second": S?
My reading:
{"hour": 11, "minute": 21, "second": 41}
